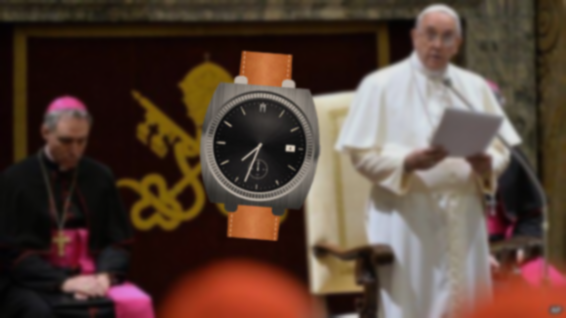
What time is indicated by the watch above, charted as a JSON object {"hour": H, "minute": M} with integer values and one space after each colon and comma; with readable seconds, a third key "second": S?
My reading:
{"hour": 7, "minute": 33}
